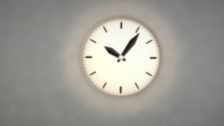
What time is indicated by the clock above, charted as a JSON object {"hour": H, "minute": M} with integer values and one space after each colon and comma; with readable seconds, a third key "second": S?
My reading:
{"hour": 10, "minute": 6}
